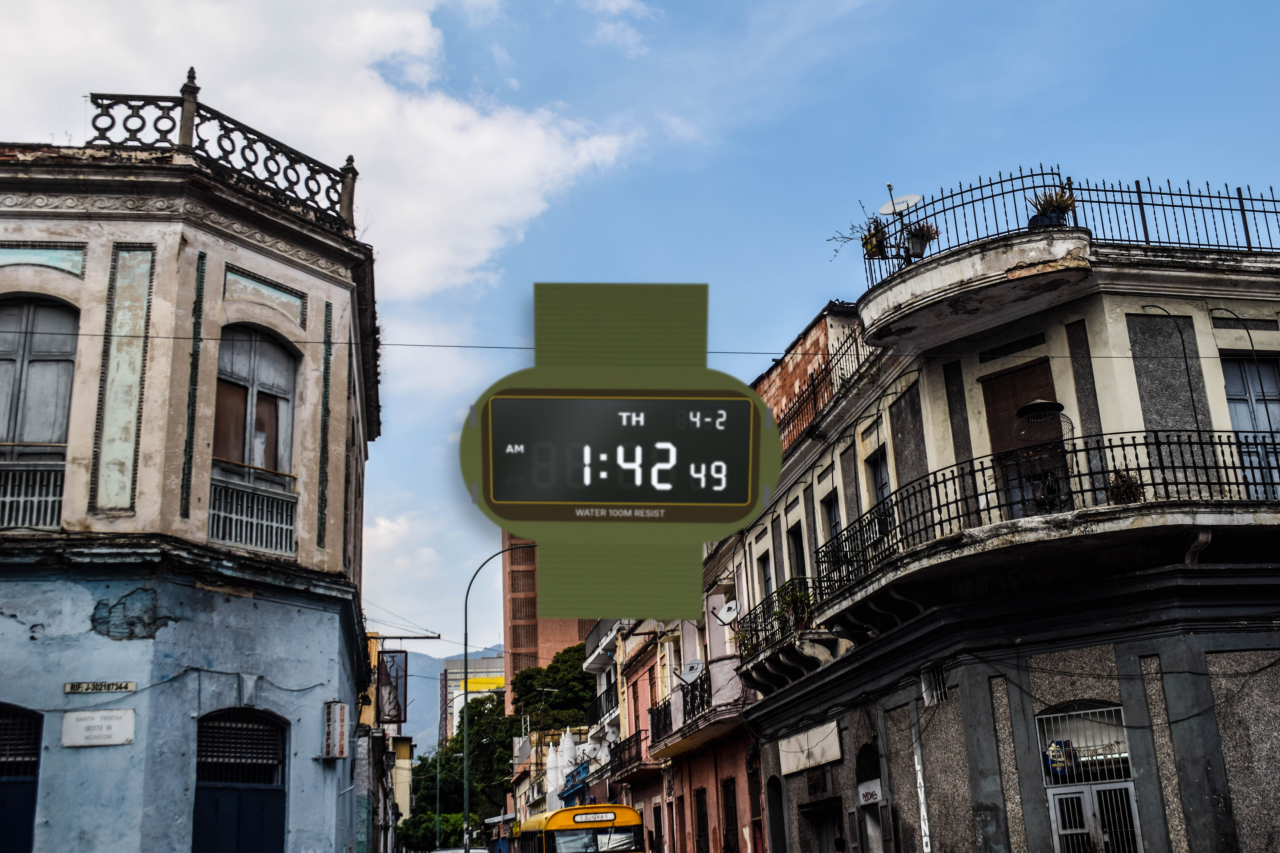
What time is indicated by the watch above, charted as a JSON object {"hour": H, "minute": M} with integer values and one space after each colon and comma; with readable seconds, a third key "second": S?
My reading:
{"hour": 1, "minute": 42, "second": 49}
